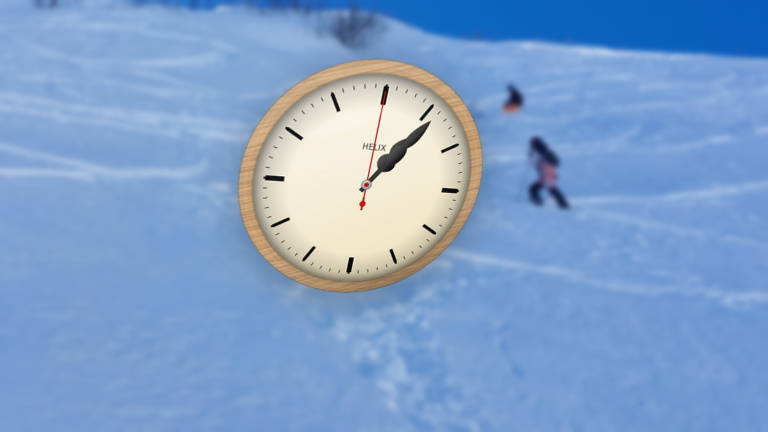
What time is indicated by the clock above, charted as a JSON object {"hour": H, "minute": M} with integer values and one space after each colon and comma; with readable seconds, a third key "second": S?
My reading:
{"hour": 1, "minute": 6, "second": 0}
